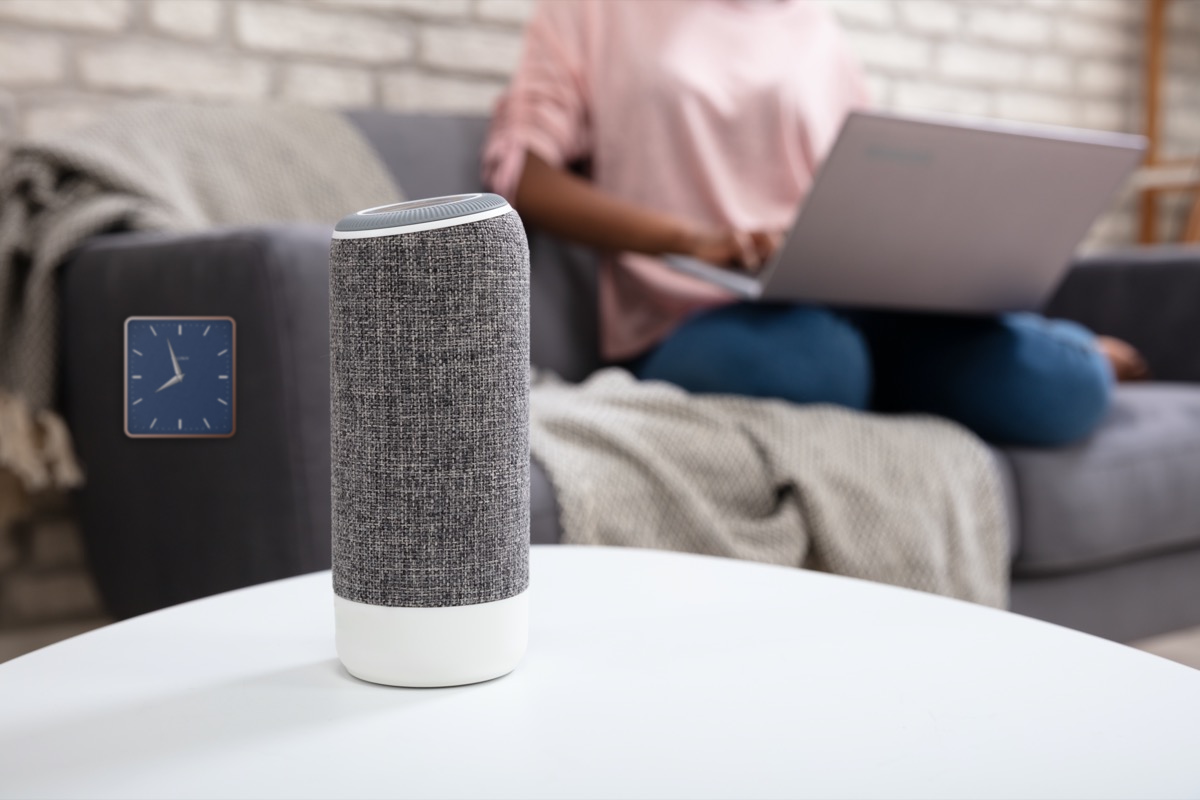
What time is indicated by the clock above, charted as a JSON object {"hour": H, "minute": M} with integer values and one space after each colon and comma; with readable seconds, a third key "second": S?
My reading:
{"hour": 7, "minute": 57}
